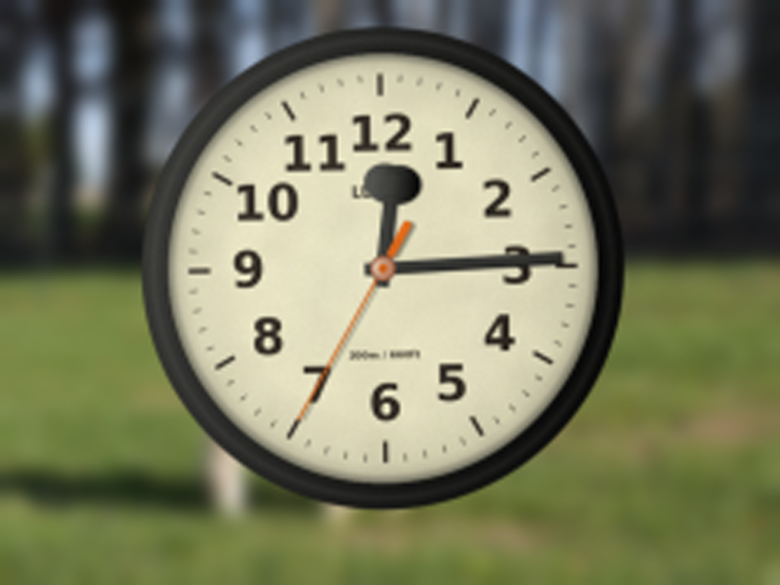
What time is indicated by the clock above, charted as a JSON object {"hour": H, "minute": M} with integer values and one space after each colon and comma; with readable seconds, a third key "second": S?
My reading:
{"hour": 12, "minute": 14, "second": 35}
